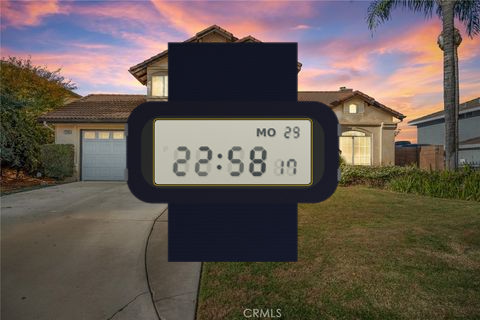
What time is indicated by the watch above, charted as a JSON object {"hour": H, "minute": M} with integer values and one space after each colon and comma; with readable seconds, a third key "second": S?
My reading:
{"hour": 22, "minute": 58, "second": 17}
